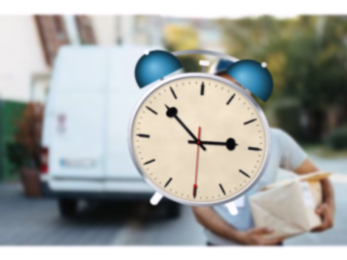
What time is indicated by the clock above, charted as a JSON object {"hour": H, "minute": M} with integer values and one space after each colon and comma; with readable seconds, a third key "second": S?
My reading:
{"hour": 2, "minute": 52, "second": 30}
